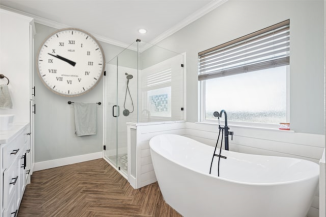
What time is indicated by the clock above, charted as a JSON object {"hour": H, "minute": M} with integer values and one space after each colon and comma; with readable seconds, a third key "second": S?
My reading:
{"hour": 9, "minute": 48}
